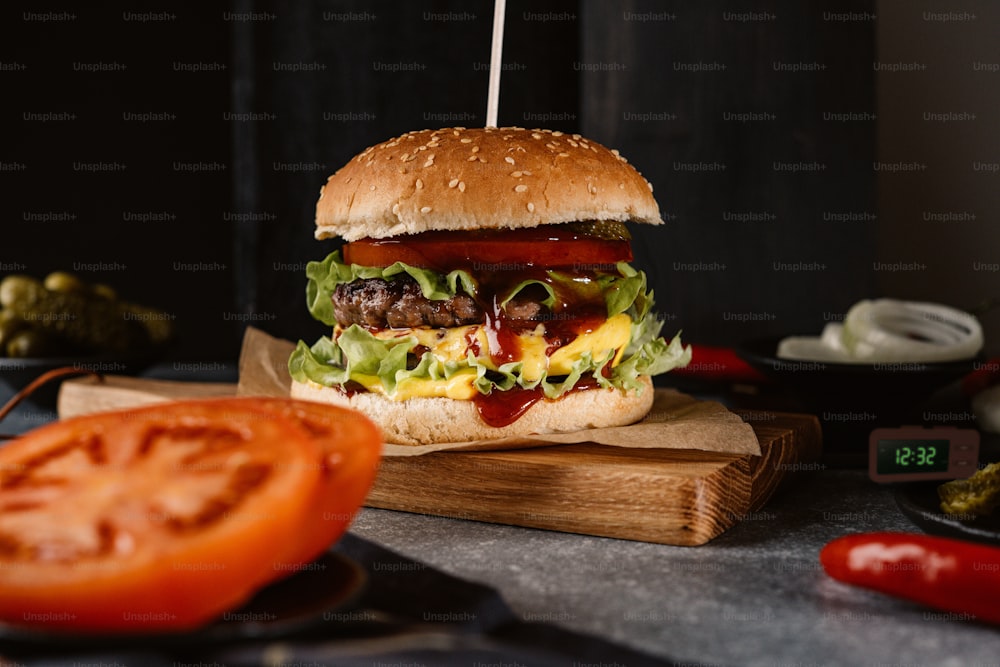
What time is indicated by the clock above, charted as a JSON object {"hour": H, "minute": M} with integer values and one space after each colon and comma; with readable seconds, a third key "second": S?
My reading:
{"hour": 12, "minute": 32}
